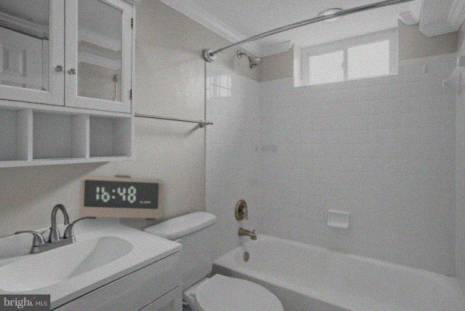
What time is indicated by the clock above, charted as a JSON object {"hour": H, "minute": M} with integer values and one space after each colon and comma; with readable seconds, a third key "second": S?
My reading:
{"hour": 16, "minute": 48}
